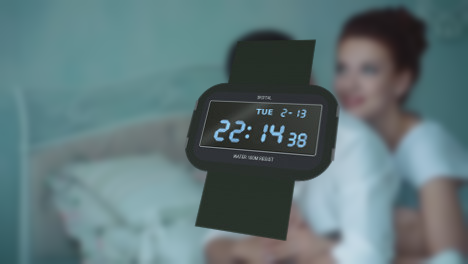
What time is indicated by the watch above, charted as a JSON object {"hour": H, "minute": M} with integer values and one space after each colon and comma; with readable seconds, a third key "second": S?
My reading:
{"hour": 22, "minute": 14, "second": 38}
